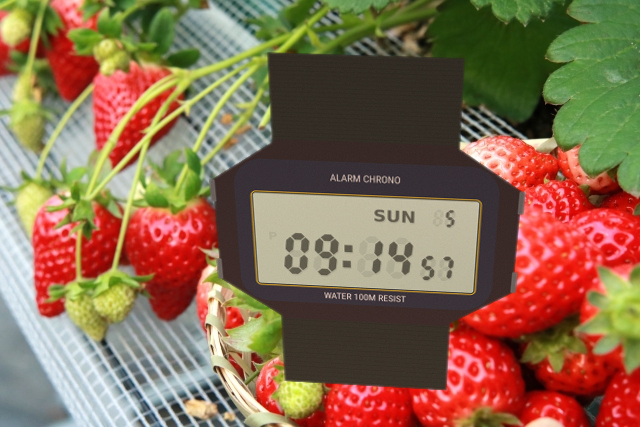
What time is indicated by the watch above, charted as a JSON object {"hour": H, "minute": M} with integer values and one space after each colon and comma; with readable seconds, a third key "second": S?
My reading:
{"hour": 9, "minute": 14, "second": 57}
